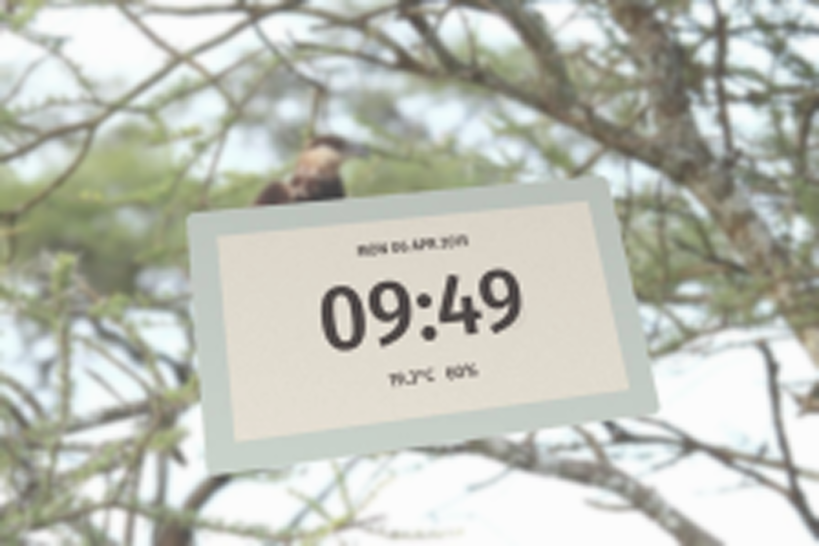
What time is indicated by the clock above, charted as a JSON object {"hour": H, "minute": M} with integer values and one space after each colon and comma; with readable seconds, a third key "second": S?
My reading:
{"hour": 9, "minute": 49}
